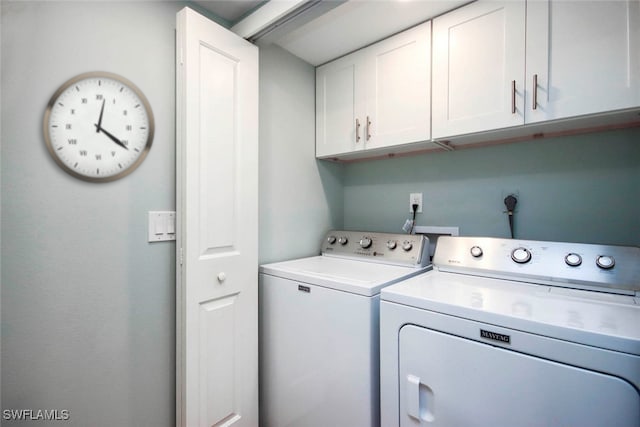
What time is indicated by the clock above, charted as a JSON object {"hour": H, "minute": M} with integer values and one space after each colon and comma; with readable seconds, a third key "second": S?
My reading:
{"hour": 12, "minute": 21}
